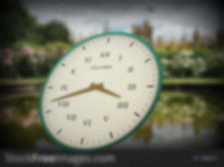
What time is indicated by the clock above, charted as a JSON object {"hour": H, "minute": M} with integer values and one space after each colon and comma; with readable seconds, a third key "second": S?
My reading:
{"hour": 3, "minute": 42}
